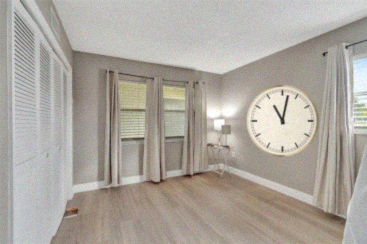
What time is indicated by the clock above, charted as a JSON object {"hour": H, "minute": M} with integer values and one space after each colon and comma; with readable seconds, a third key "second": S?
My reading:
{"hour": 11, "minute": 2}
